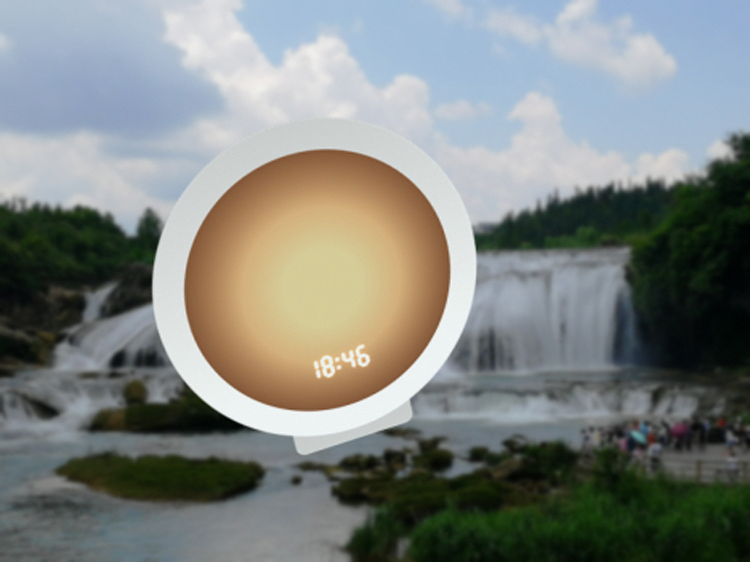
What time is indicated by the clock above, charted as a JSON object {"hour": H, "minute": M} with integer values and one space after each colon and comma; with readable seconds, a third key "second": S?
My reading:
{"hour": 18, "minute": 46}
